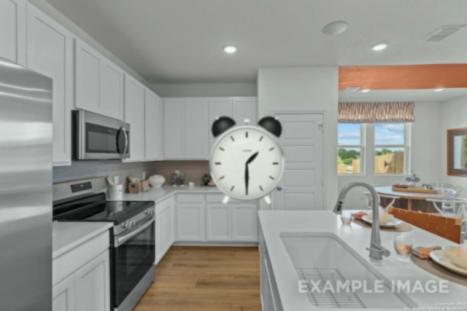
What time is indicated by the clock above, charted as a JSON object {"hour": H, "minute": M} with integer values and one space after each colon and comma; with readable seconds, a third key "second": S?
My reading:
{"hour": 1, "minute": 30}
